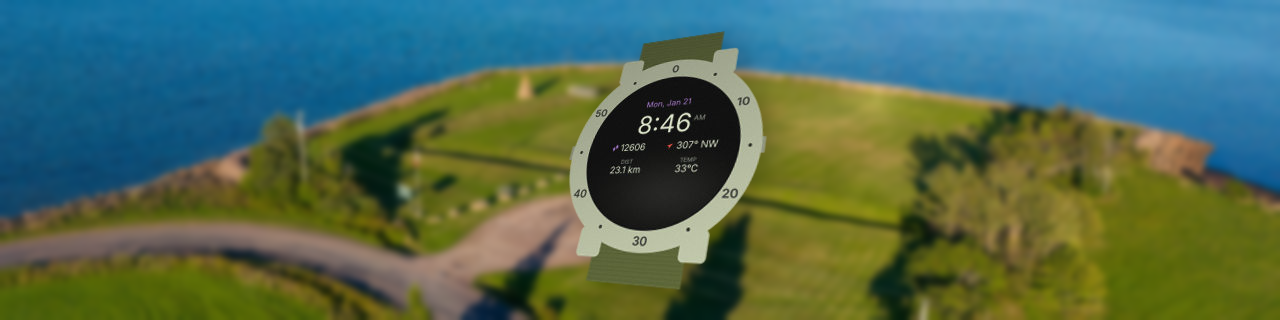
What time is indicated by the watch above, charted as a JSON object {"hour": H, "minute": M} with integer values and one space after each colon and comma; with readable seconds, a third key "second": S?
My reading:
{"hour": 8, "minute": 46}
